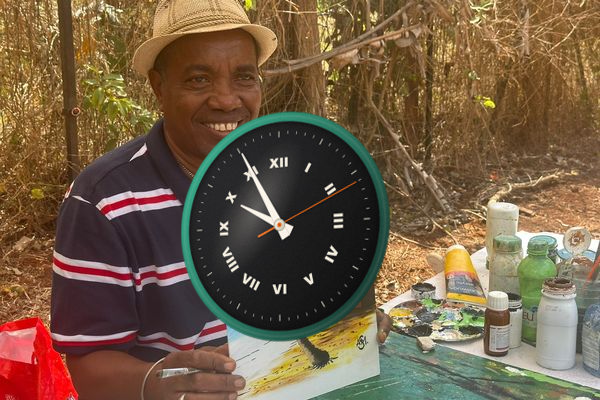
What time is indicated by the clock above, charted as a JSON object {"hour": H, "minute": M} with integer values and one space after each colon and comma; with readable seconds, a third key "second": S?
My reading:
{"hour": 9, "minute": 55, "second": 11}
